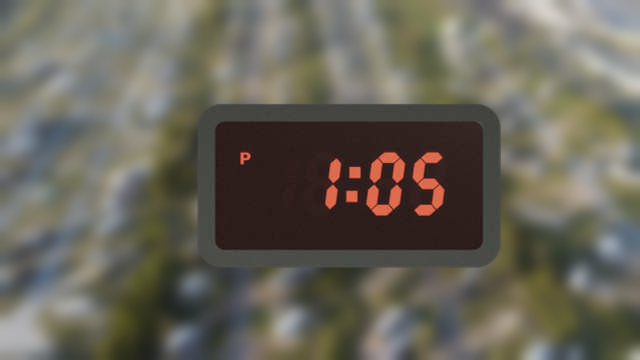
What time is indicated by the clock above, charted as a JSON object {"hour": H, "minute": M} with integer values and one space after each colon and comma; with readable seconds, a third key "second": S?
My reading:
{"hour": 1, "minute": 5}
